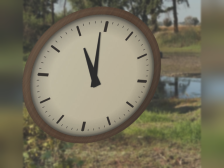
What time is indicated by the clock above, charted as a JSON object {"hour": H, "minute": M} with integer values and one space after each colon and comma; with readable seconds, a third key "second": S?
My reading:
{"hour": 10, "minute": 59}
